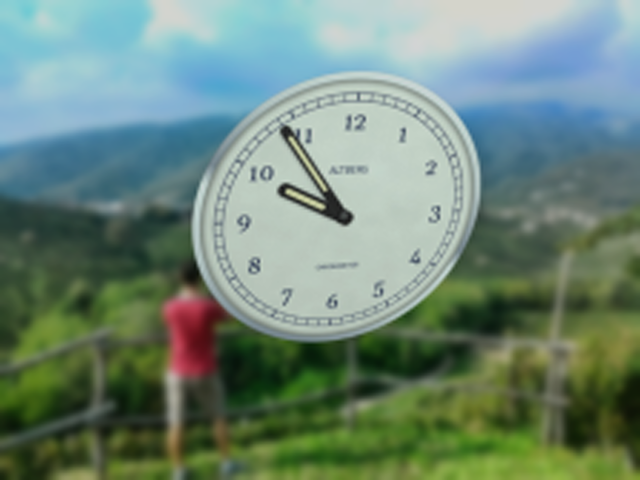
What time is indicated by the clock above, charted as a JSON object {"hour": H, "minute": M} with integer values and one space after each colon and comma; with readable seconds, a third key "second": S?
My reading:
{"hour": 9, "minute": 54}
